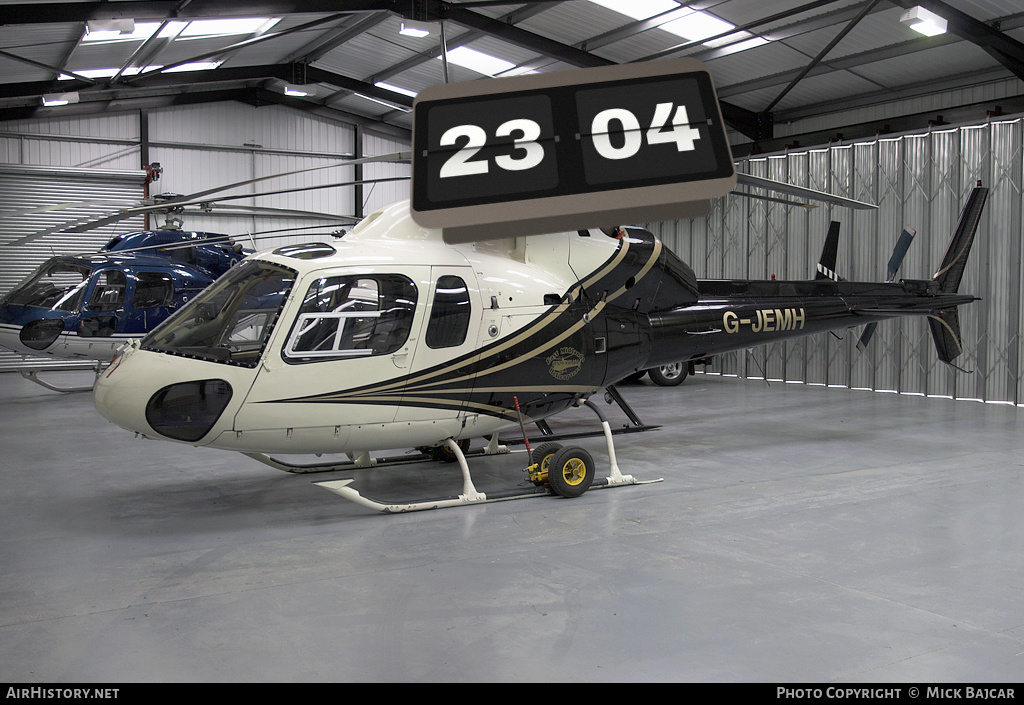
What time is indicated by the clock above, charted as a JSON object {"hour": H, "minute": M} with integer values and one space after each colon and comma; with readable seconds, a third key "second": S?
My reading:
{"hour": 23, "minute": 4}
